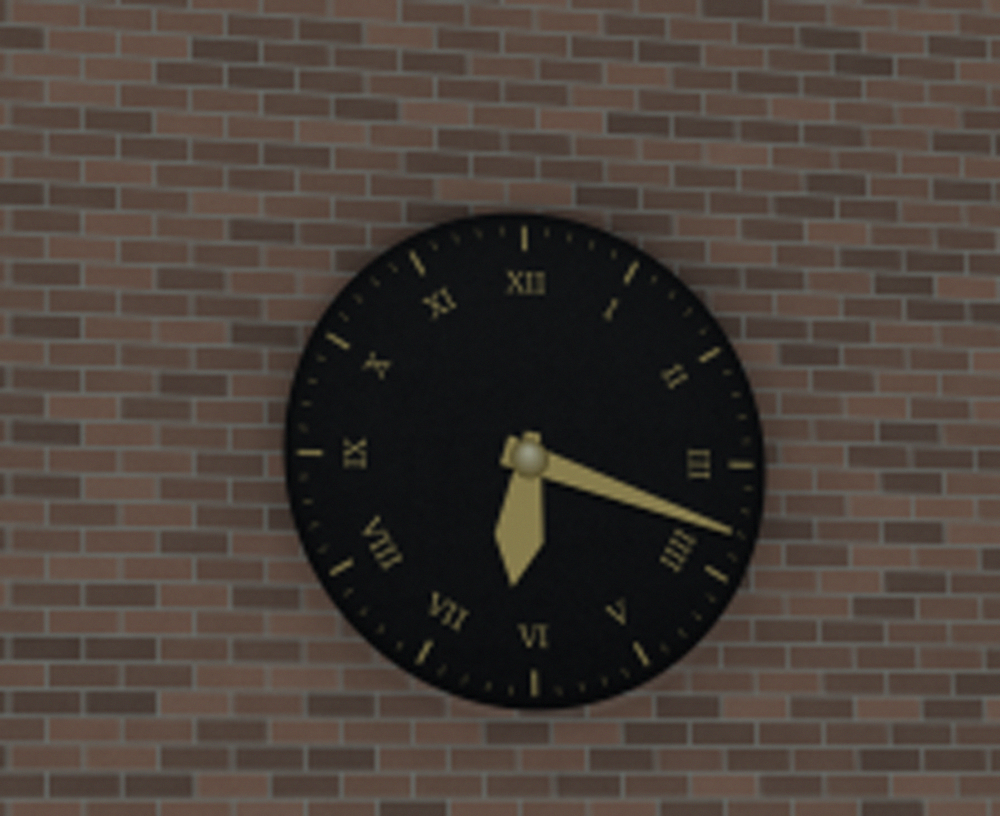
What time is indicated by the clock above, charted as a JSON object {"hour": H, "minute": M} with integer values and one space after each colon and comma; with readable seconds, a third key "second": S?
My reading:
{"hour": 6, "minute": 18}
